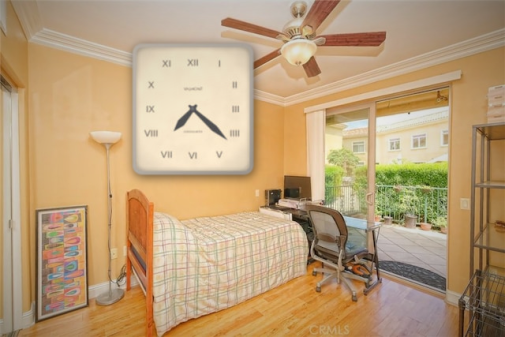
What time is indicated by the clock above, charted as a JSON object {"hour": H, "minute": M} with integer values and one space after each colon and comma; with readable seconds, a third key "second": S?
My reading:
{"hour": 7, "minute": 22}
